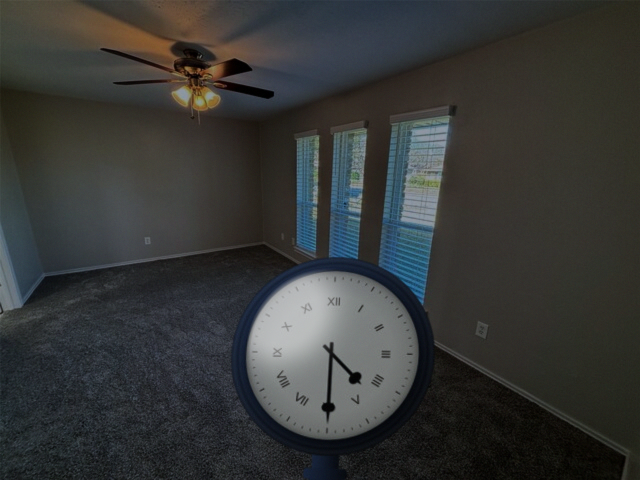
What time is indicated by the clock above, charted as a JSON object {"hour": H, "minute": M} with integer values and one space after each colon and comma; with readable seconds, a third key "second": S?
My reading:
{"hour": 4, "minute": 30}
